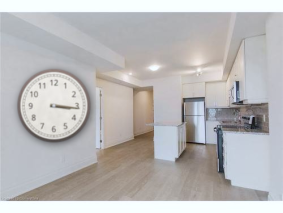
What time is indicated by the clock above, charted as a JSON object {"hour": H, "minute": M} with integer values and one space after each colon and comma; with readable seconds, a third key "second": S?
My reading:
{"hour": 3, "minute": 16}
